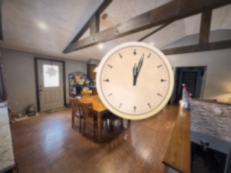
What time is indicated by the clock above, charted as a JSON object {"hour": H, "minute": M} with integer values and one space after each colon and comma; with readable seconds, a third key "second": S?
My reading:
{"hour": 12, "minute": 3}
